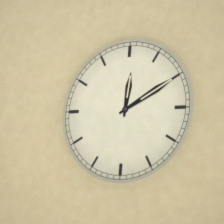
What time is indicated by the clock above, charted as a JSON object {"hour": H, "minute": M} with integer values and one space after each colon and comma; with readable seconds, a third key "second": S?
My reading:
{"hour": 12, "minute": 10}
